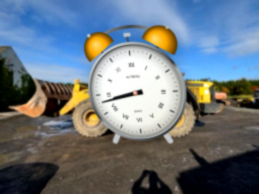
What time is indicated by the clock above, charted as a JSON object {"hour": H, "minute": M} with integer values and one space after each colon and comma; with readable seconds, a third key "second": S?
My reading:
{"hour": 8, "minute": 43}
